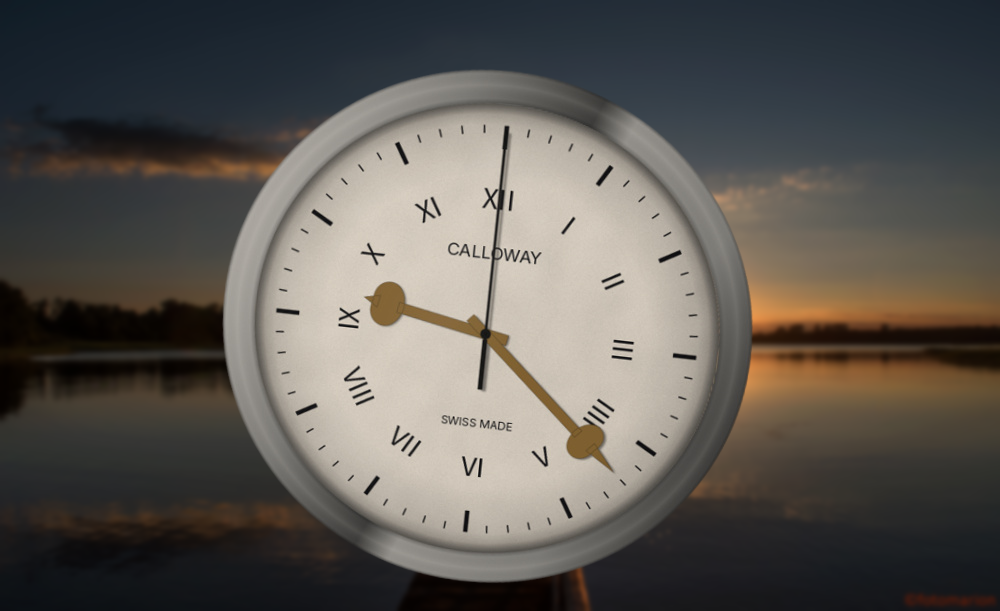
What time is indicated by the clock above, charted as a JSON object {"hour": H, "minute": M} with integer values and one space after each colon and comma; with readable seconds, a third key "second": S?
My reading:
{"hour": 9, "minute": 22, "second": 0}
